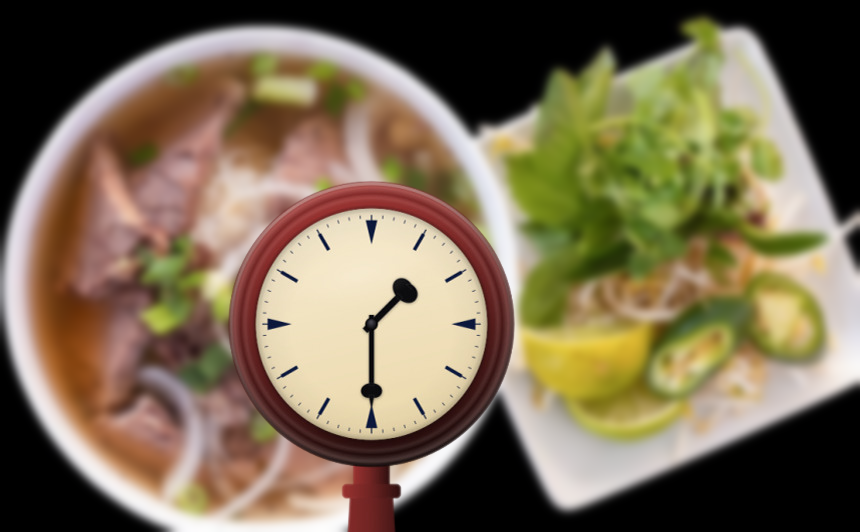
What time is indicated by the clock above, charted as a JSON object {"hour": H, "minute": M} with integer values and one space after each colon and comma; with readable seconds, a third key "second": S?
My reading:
{"hour": 1, "minute": 30}
